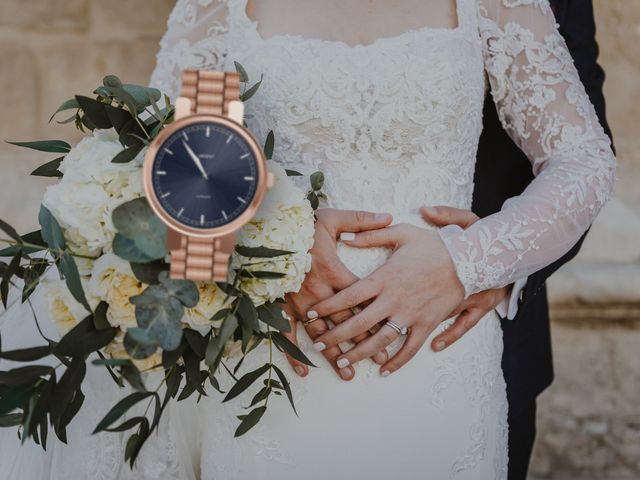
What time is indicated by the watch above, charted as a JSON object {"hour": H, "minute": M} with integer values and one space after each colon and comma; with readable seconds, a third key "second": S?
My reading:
{"hour": 10, "minute": 54}
